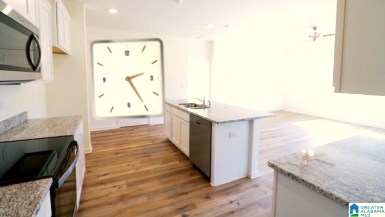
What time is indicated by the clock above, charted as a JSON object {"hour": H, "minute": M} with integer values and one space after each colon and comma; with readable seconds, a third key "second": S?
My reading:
{"hour": 2, "minute": 25}
